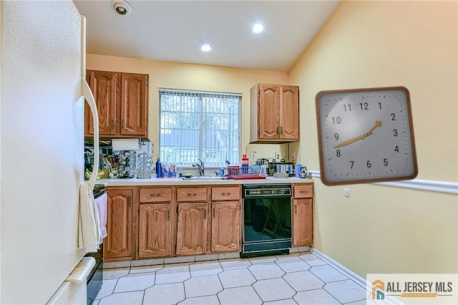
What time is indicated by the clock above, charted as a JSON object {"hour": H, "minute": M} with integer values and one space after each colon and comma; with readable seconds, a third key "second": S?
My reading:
{"hour": 1, "minute": 42}
